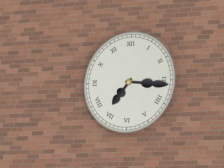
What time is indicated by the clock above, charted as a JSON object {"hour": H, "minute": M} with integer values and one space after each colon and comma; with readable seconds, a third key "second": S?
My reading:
{"hour": 7, "minute": 16}
